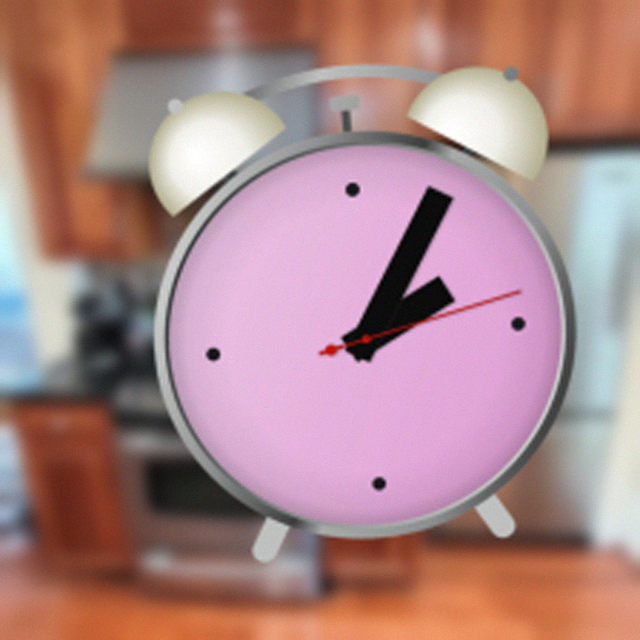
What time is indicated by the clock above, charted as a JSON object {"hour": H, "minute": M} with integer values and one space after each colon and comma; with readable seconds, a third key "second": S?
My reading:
{"hour": 2, "minute": 5, "second": 13}
